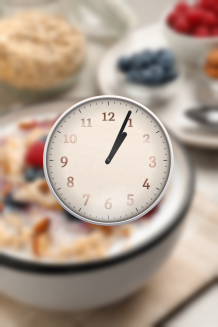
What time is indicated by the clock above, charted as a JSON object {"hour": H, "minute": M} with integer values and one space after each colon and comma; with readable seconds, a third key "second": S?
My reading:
{"hour": 1, "minute": 4}
